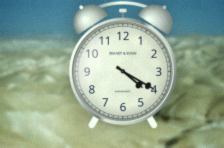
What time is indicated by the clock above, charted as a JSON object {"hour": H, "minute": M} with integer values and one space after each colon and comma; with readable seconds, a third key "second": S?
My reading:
{"hour": 4, "minute": 20}
